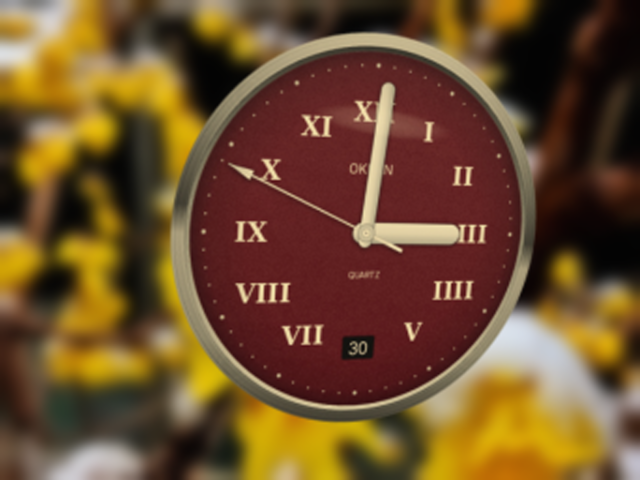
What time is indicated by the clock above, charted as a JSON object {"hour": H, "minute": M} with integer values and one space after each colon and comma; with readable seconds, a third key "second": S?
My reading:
{"hour": 3, "minute": 0, "second": 49}
